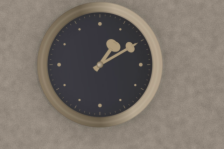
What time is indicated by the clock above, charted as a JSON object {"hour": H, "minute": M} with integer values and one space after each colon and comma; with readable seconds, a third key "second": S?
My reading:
{"hour": 1, "minute": 10}
